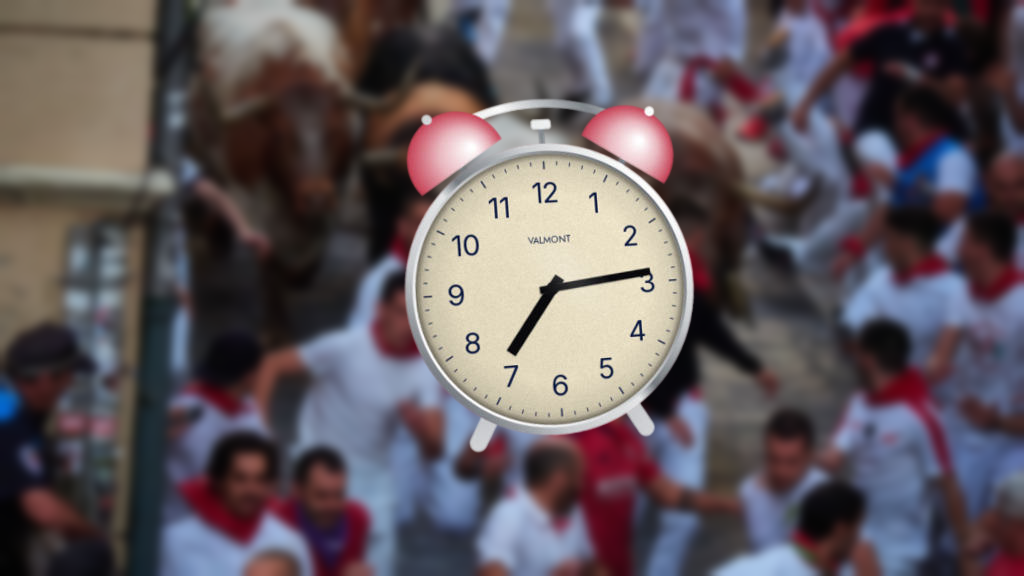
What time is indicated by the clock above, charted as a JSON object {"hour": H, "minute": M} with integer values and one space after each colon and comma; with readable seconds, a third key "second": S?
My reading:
{"hour": 7, "minute": 14}
